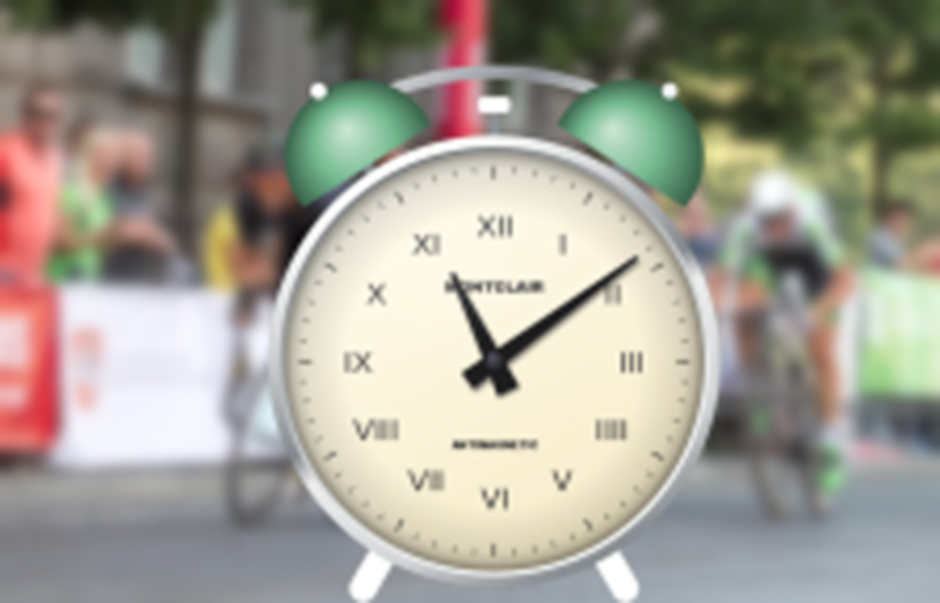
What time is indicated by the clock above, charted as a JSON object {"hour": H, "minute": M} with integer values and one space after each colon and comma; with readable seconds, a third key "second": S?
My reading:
{"hour": 11, "minute": 9}
